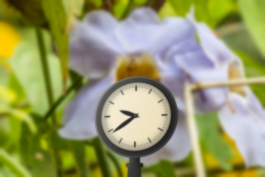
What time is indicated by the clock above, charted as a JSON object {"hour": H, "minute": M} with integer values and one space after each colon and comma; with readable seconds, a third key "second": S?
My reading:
{"hour": 9, "minute": 39}
